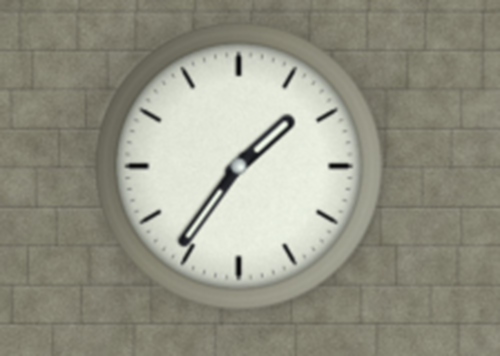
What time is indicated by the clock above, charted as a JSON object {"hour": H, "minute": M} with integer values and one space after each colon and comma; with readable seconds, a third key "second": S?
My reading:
{"hour": 1, "minute": 36}
